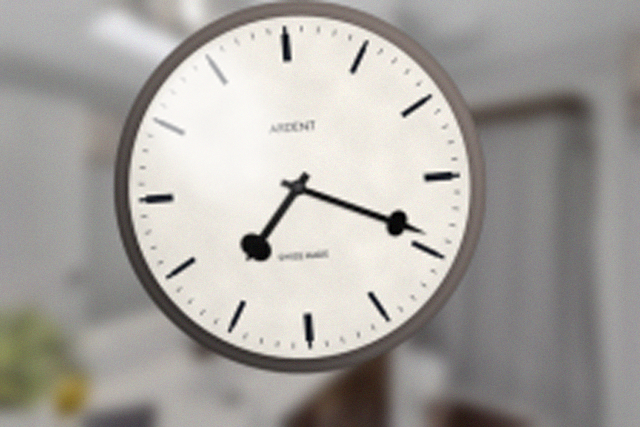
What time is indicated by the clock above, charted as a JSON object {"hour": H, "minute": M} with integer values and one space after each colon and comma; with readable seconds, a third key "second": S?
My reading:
{"hour": 7, "minute": 19}
